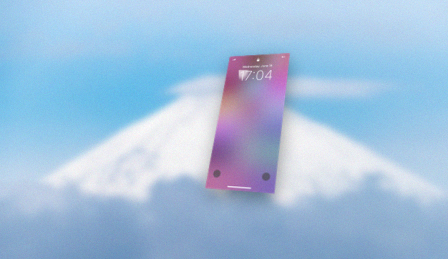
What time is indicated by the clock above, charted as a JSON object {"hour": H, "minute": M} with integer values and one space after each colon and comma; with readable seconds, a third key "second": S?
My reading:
{"hour": 17, "minute": 4}
